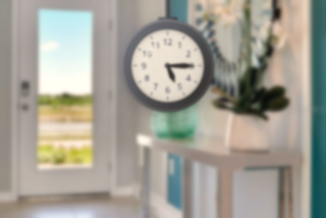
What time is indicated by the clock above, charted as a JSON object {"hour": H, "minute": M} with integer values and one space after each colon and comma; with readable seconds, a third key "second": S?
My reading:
{"hour": 5, "minute": 15}
